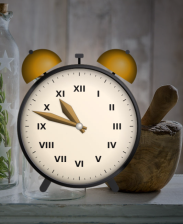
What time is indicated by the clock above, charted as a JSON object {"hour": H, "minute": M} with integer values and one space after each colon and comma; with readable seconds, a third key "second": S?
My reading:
{"hour": 10, "minute": 48}
